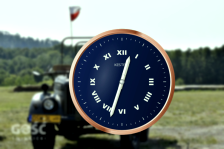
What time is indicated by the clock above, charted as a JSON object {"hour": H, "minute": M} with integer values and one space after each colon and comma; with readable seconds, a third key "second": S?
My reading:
{"hour": 12, "minute": 33}
